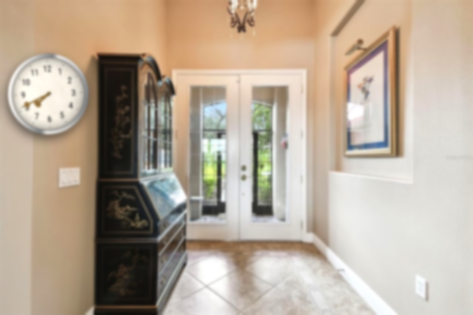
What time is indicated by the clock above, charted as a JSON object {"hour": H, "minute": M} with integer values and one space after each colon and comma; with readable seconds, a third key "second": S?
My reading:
{"hour": 7, "minute": 41}
